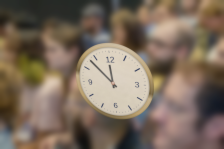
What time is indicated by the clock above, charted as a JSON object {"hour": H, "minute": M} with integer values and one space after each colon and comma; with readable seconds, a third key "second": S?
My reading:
{"hour": 11, "minute": 53}
